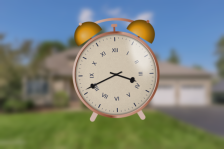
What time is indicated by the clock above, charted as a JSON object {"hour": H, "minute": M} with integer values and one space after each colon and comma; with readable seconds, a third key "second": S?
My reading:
{"hour": 3, "minute": 41}
